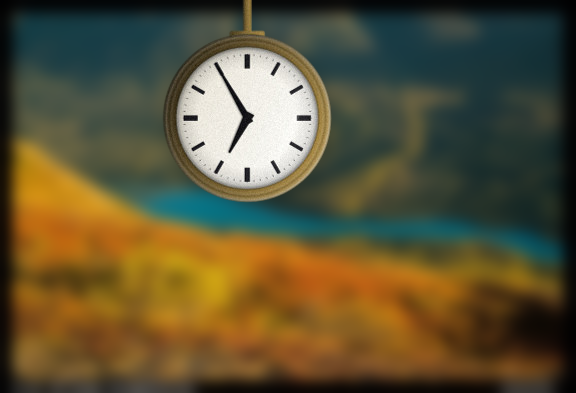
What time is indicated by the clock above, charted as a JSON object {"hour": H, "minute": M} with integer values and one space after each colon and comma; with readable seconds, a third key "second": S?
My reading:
{"hour": 6, "minute": 55}
